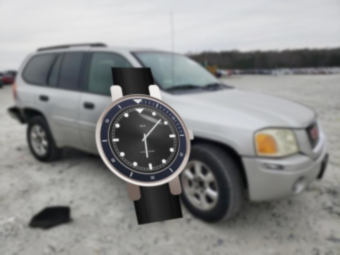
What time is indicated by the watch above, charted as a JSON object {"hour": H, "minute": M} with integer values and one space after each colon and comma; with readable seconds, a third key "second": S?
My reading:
{"hour": 6, "minute": 8}
